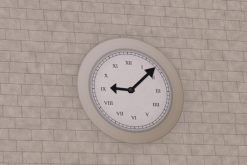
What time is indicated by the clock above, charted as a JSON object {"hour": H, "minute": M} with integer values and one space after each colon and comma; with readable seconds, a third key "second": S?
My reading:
{"hour": 9, "minute": 8}
